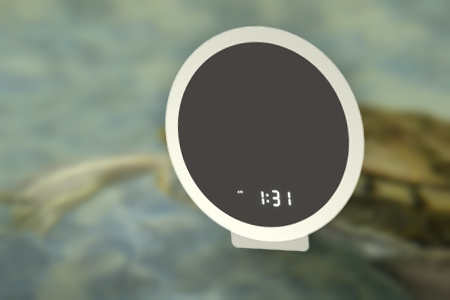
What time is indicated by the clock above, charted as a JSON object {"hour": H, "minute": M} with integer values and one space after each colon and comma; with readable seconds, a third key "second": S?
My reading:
{"hour": 1, "minute": 31}
